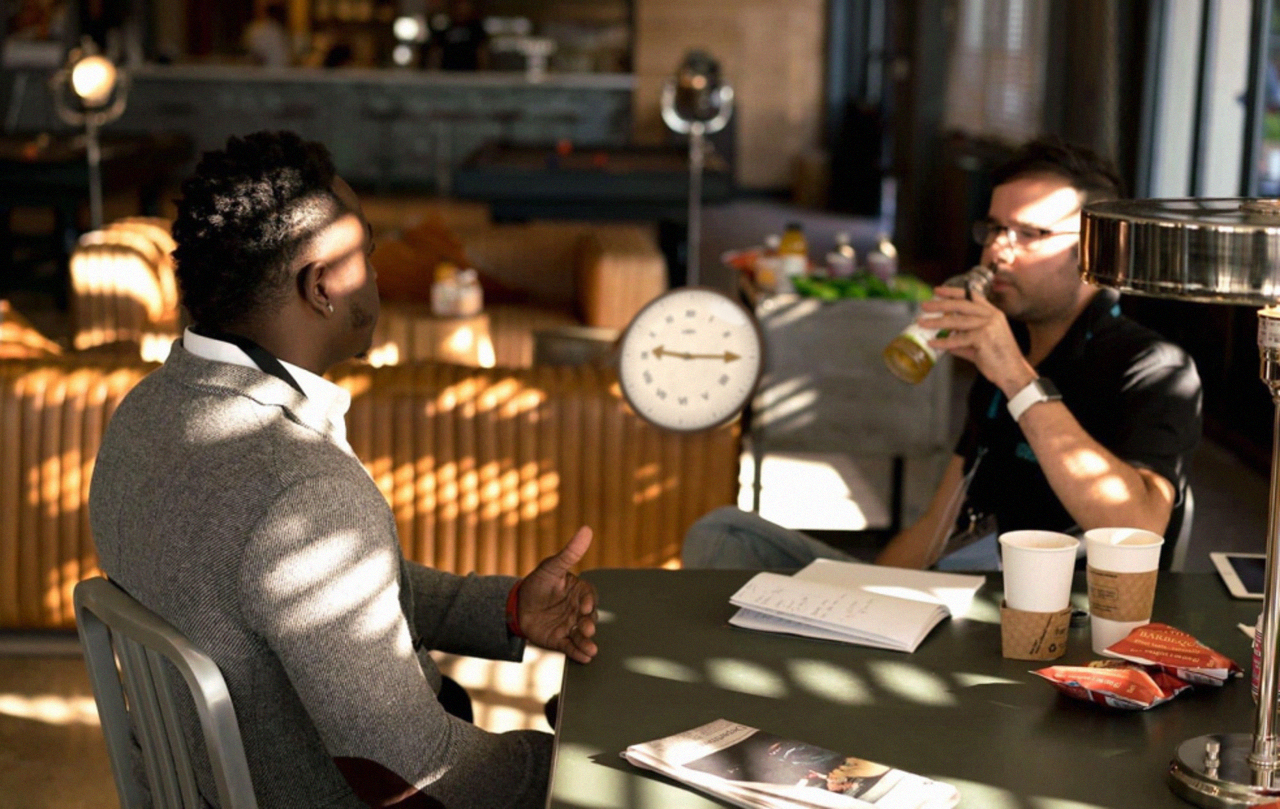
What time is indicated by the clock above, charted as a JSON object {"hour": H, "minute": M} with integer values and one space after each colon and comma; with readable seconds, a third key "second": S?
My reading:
{"hour": 9, "minute": 15}
